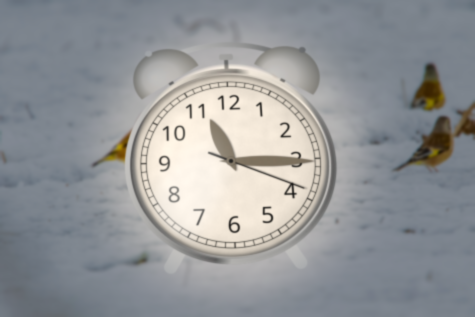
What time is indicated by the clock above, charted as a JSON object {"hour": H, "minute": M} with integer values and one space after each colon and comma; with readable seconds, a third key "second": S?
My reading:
{"hour": 11, "minute": 15, "second": 19}
